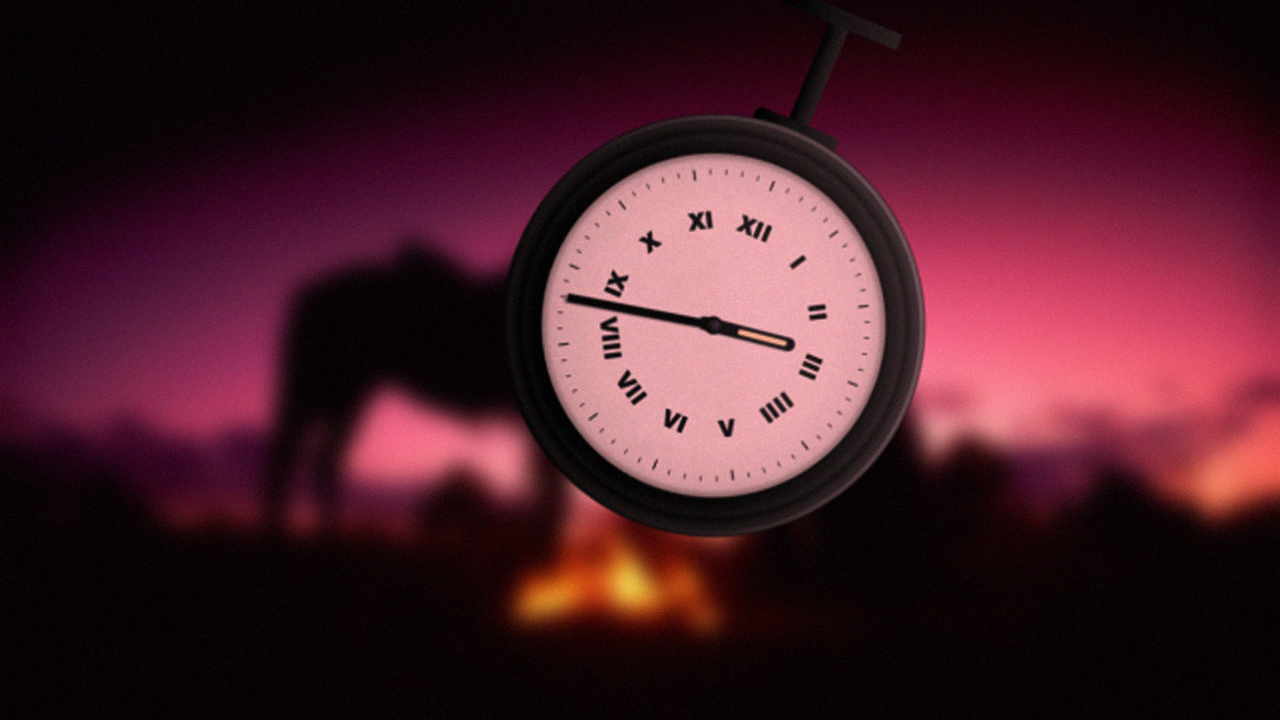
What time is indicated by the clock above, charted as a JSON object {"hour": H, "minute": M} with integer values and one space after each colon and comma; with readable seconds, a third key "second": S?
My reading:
{"hour": 2, "minute": 43}
